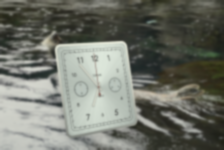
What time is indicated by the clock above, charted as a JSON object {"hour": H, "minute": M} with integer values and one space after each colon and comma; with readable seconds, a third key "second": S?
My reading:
{"hour": 6, "minute": 54}
